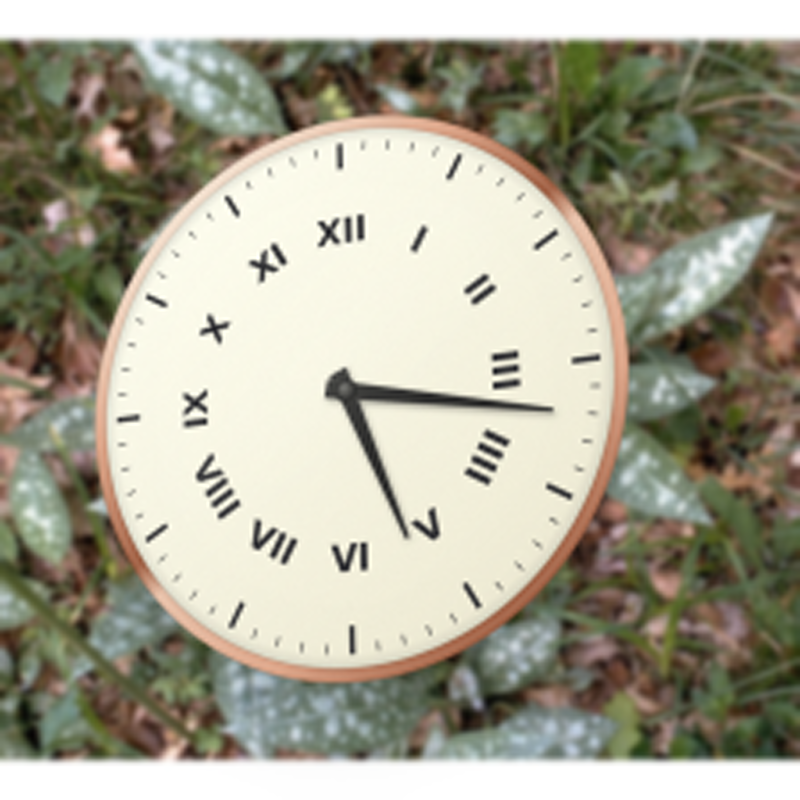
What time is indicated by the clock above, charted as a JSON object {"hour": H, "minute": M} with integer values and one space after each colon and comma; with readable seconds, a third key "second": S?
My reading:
{"hour": 5, "minute": 17}
